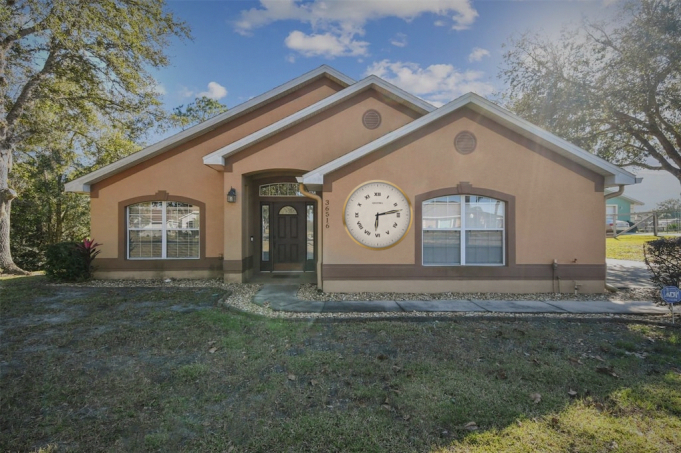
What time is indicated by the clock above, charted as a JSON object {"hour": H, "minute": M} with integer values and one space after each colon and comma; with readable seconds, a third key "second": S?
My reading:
{"hour": 6, "minute": 13}
